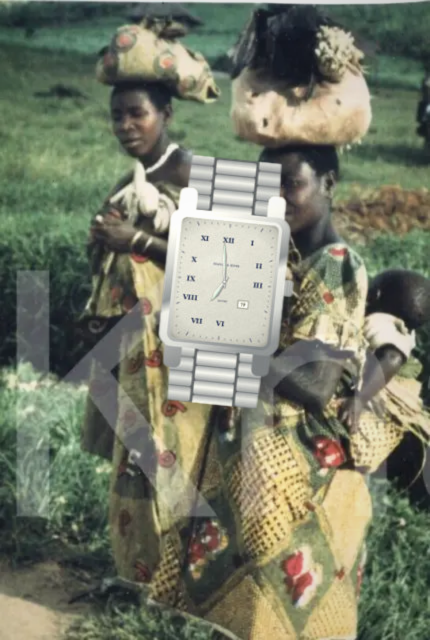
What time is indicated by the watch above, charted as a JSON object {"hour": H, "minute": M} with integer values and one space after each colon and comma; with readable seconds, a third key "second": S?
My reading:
{"hour": 6, "minute": 59}
